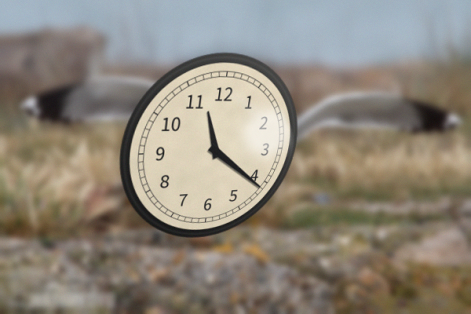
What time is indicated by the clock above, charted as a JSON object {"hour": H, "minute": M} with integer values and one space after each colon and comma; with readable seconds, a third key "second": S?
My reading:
{"hour": 11, "minute": 21}
